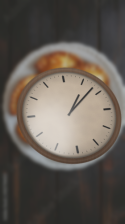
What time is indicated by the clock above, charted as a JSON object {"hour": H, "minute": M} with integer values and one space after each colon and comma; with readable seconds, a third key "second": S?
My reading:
{"hour": 1, "minute": 8}
